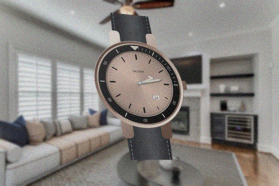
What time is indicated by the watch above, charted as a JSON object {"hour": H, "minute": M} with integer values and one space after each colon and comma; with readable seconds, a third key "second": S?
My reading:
{"hour": 2, "minute": 13}
